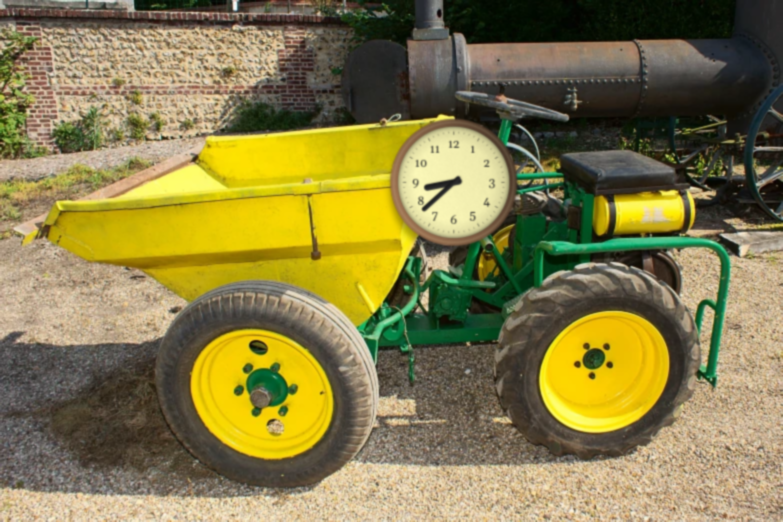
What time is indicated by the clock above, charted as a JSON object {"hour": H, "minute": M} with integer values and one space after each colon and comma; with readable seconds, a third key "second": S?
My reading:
{"hour": 8, "minute": 38}
